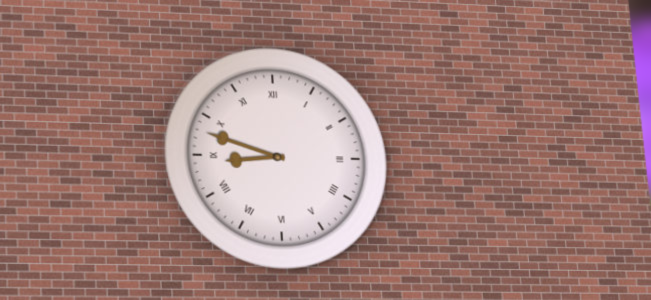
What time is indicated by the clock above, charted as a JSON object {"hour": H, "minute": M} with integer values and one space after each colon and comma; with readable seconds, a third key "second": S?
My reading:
{"hour": 8, "minute": 48}
